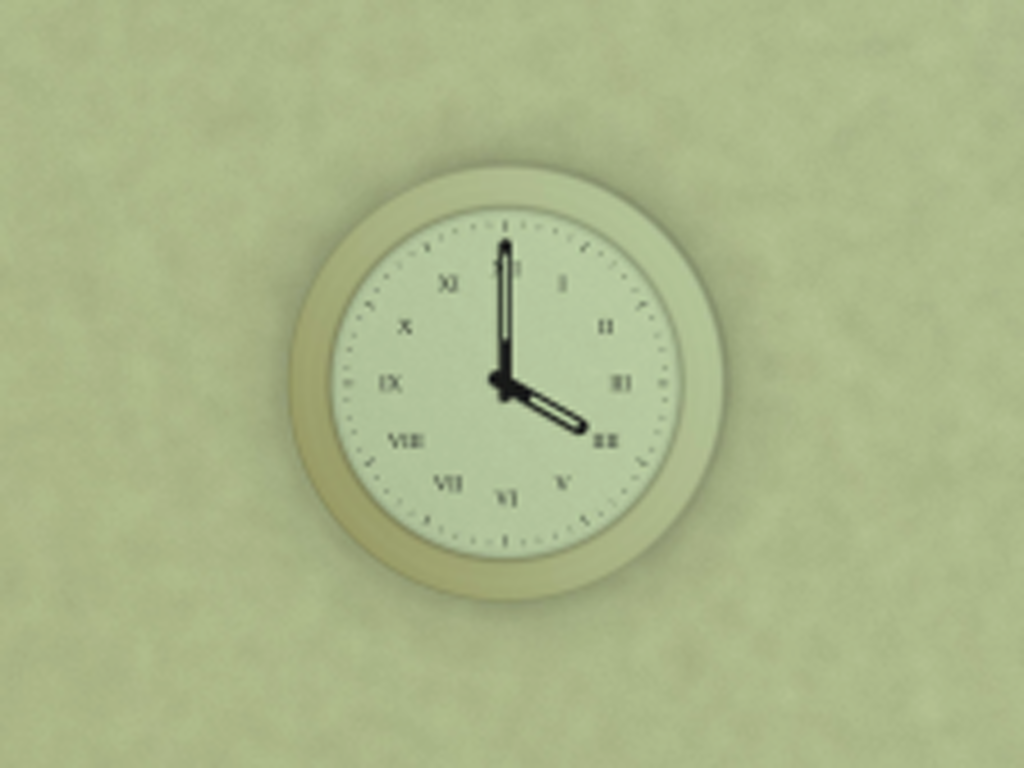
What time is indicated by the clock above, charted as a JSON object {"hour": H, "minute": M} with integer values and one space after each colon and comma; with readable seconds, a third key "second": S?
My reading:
{"hour": 4, "minute": 0}
